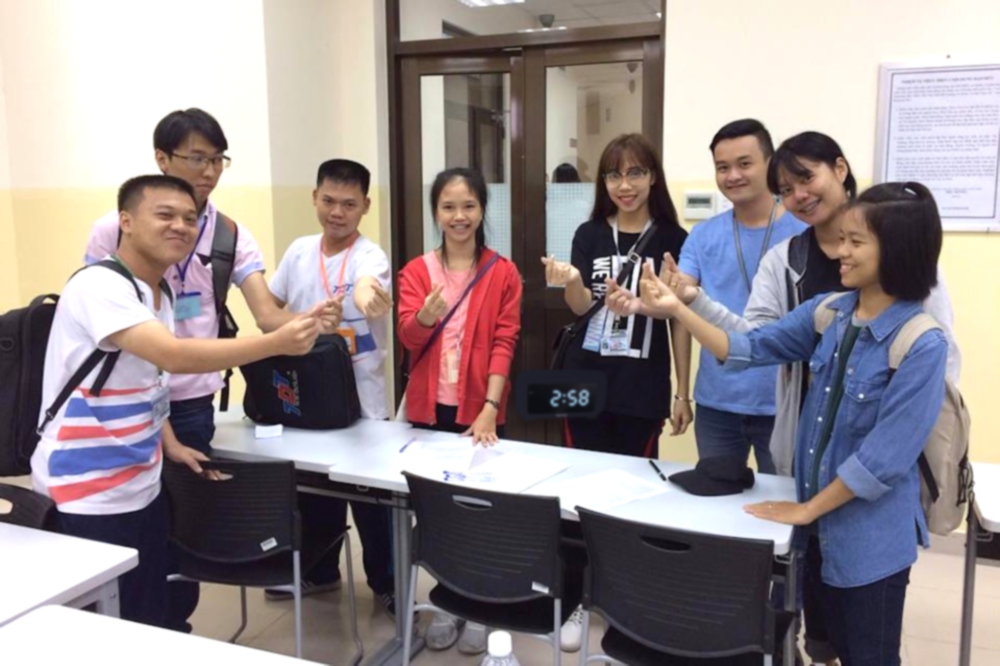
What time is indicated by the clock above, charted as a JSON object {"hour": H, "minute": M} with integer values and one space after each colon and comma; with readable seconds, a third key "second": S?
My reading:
{"hour": 2, "minute": 58}
